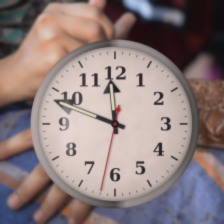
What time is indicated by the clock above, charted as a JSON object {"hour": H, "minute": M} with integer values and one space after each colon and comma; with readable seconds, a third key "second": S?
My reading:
{"hour": 11, "minute": 48, "second": 32}
